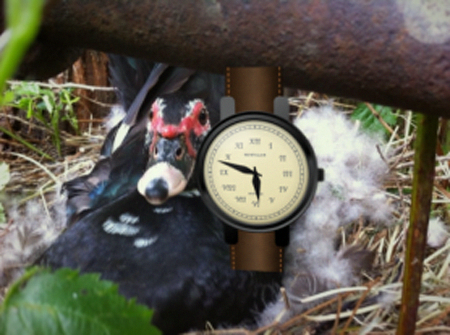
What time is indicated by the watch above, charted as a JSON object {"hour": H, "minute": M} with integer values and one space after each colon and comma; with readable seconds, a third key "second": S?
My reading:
{"hour": 5, "minute": 48}
